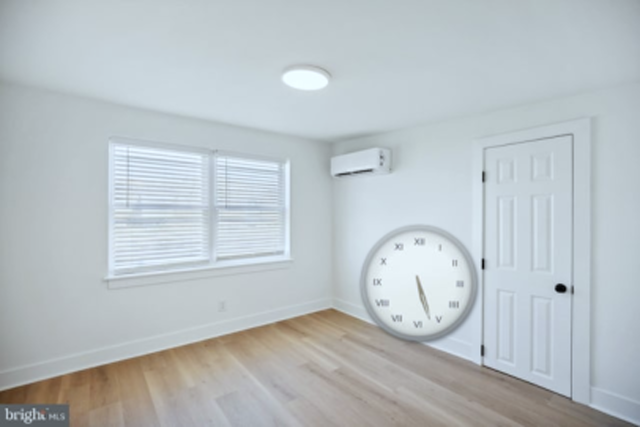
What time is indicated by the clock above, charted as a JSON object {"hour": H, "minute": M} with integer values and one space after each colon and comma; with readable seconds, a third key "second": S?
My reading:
{"hour": 5, "minute": 27}
